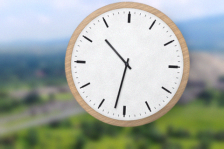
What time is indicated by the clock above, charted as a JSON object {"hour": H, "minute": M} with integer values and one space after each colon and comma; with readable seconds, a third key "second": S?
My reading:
{"hour": 10, "minute": 32}
